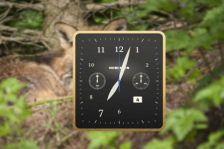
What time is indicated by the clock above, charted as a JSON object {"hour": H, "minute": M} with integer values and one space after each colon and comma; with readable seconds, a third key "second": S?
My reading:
{"hour": 7, "minute": 3}
